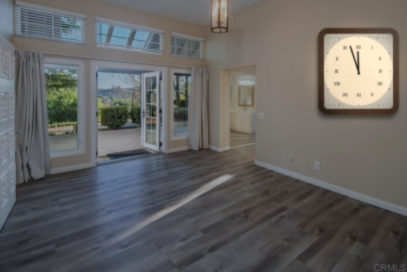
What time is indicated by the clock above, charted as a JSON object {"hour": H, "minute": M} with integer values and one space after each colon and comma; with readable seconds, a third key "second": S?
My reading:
{"hour": 11, "minute": 57}
